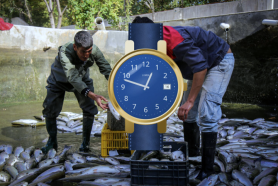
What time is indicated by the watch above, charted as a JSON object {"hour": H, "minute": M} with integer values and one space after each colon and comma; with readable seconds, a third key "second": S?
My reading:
{"hour": 12, "minute": 48}
